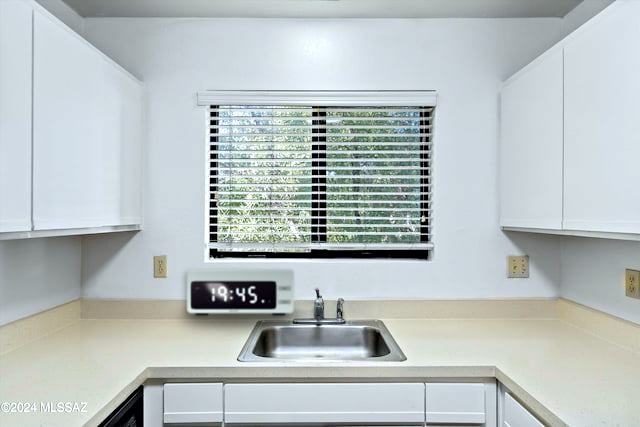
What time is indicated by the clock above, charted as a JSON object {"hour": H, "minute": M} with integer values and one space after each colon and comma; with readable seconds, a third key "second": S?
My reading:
{"hour": 19, "minute": 45}
